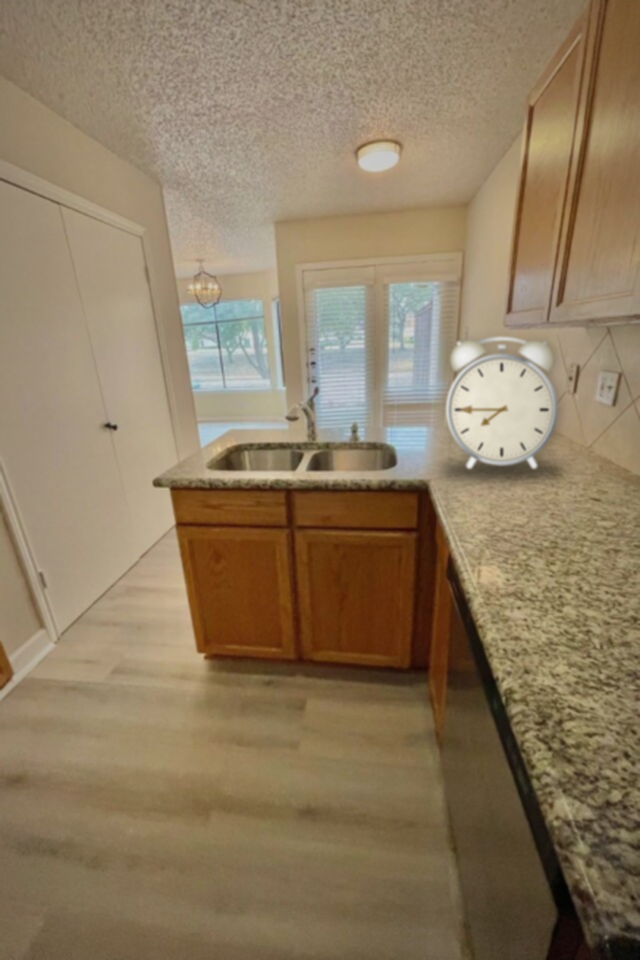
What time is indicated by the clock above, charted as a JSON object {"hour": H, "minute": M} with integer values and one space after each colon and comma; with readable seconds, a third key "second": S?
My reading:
{"hour": 7, "minute": 45}
